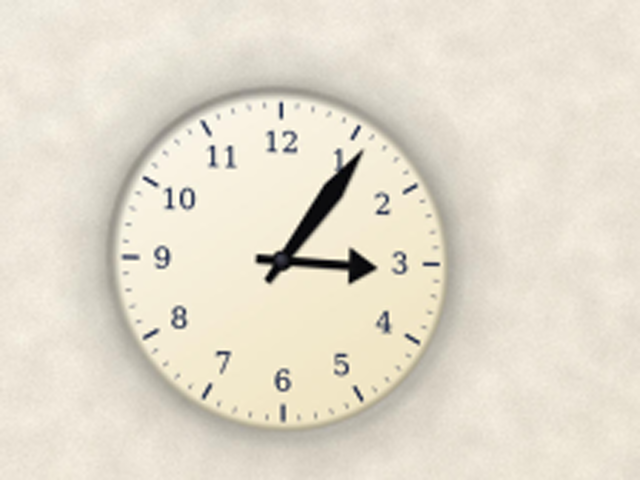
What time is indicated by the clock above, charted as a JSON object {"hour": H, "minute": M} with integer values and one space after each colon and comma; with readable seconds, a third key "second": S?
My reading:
{"hour": 3, "minute": 6}
